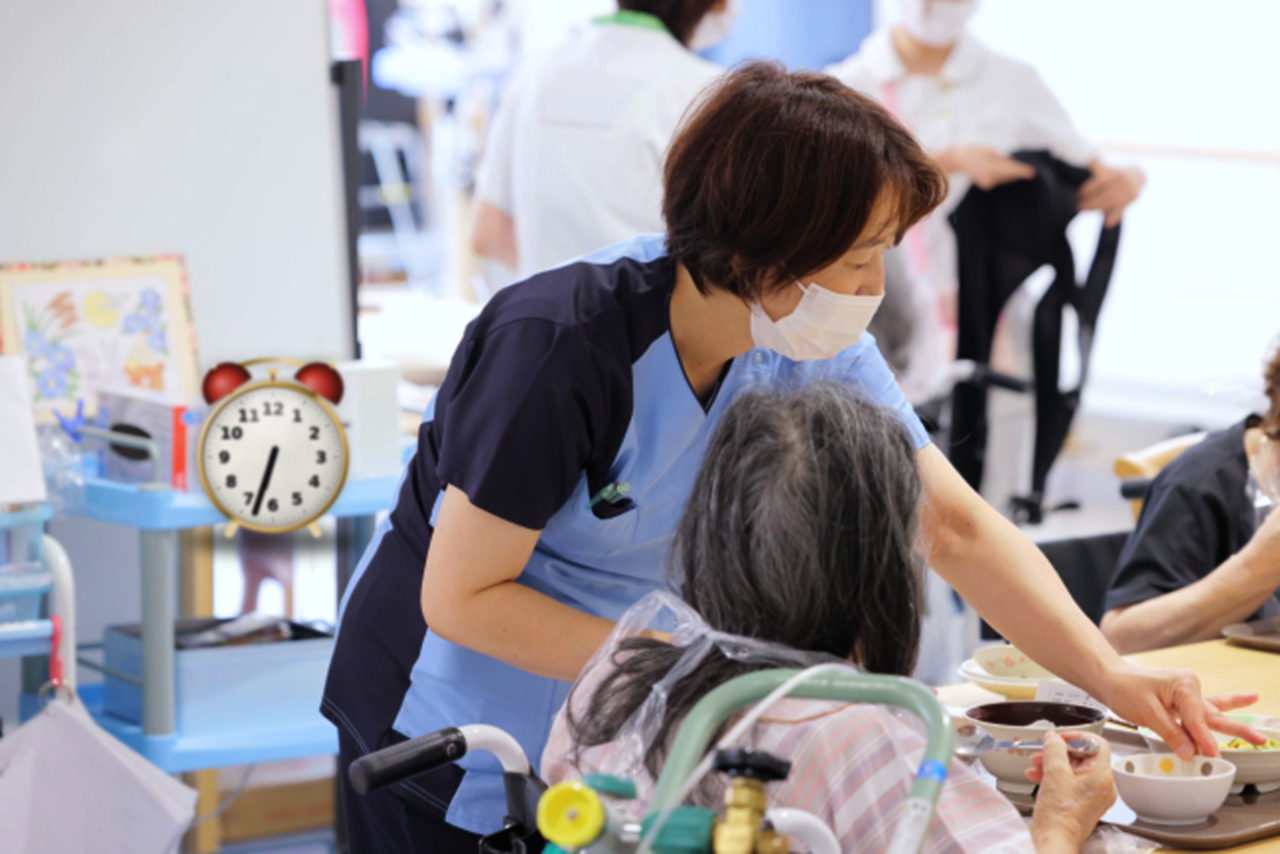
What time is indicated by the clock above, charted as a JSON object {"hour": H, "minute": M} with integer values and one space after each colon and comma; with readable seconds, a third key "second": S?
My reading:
{"hour": 6, "minute": 33}
